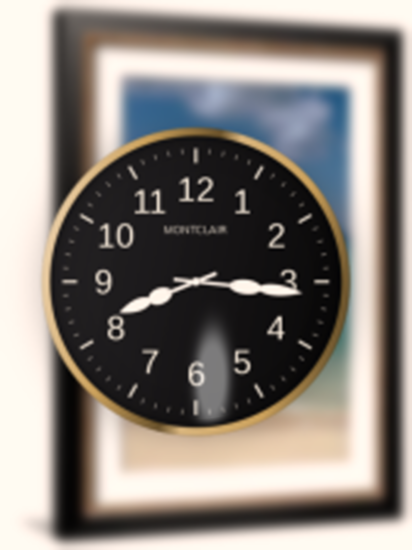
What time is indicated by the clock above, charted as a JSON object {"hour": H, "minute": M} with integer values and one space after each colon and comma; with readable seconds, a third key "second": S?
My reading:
{"hour": 8, "minute": 16}
